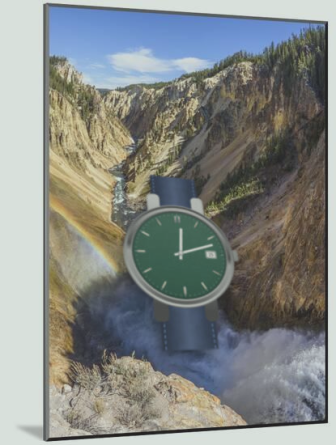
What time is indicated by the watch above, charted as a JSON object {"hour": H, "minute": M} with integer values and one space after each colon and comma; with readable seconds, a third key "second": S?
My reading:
{"hour": 12, "minute": 12}
